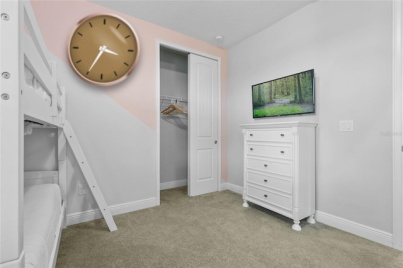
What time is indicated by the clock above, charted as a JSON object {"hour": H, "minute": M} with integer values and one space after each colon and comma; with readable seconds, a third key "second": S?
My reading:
{"hour": 3, "minute": 35}
